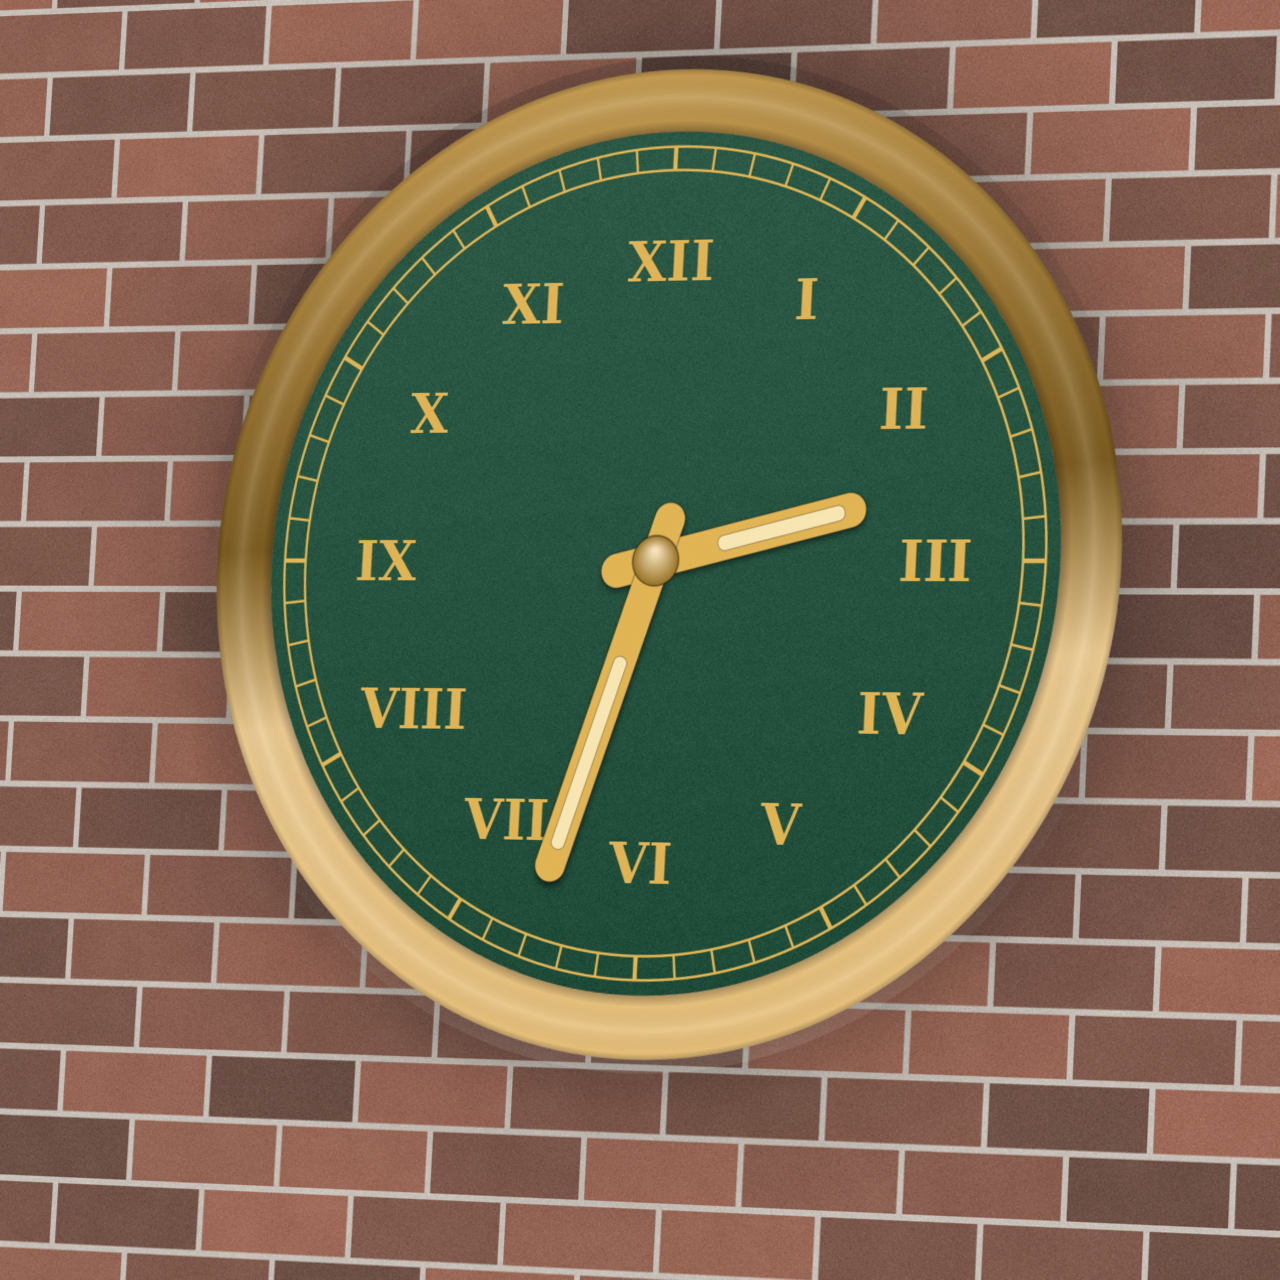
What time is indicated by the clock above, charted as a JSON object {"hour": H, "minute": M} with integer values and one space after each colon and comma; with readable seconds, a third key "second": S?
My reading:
{"hour": 2, "minute": 33}
